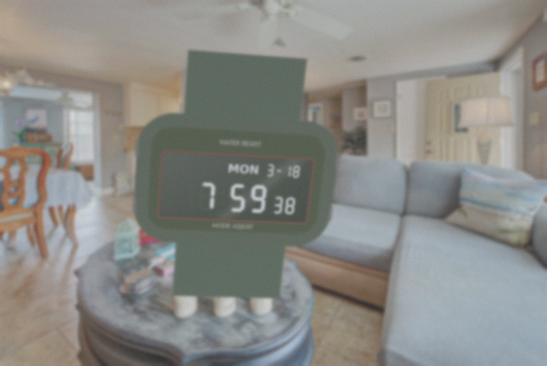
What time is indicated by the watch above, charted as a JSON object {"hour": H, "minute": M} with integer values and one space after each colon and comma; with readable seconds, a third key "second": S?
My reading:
{"hour": 7, "minute": 59, "second": 38}
